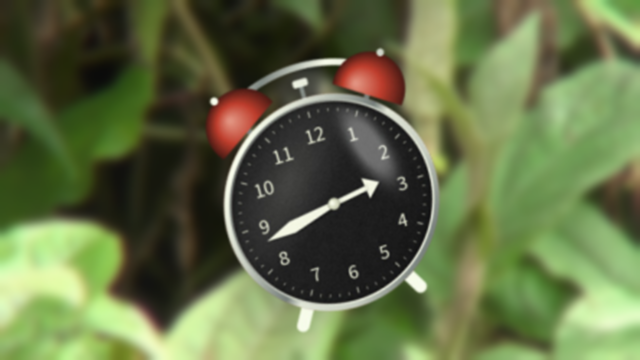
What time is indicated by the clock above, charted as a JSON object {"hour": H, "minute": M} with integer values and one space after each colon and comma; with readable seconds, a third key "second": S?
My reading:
{"hour": 2, "minute": 43}
